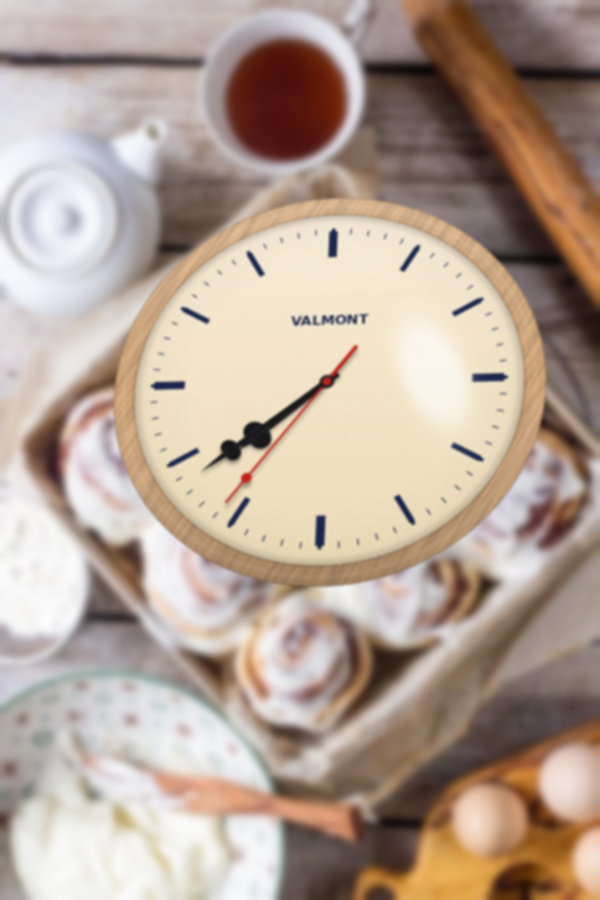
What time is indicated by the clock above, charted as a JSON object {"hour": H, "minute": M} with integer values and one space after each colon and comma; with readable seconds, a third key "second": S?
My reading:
{"hour": 7, "minute": 38, "second": 36}
